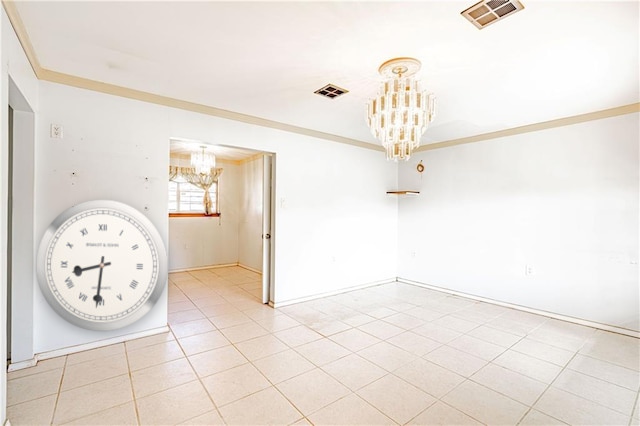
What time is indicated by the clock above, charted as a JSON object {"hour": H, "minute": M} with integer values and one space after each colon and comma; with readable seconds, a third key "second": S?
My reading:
{"hour": 8, "minute": 31}
